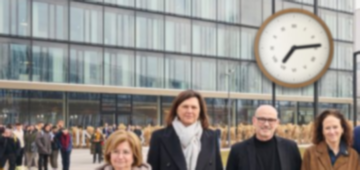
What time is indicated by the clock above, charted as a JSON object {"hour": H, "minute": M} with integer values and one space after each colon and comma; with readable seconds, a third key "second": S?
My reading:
{"hour": 7, "minute": 14}
